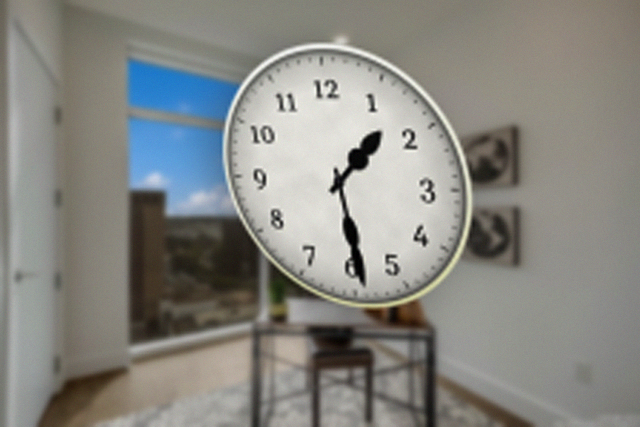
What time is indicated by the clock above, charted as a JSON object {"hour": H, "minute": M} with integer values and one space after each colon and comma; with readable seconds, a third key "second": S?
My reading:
{"hour": 1, "minute": 29}
